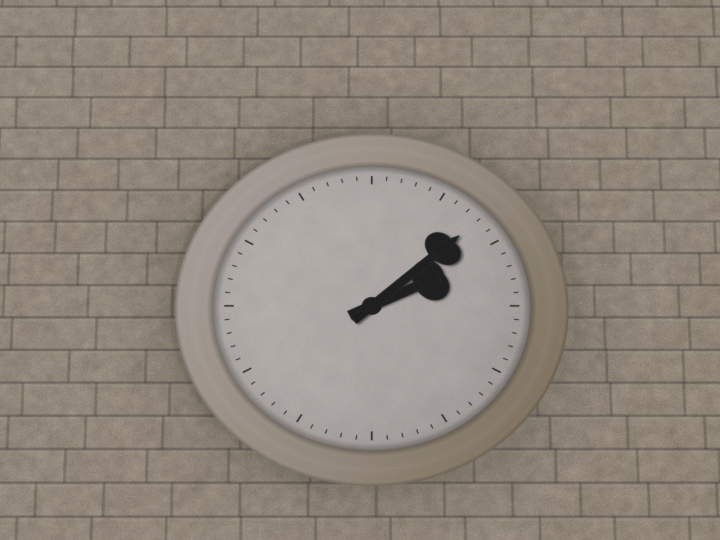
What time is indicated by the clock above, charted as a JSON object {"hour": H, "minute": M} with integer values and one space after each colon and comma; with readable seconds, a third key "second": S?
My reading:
{"hour": 2, "minute": 8}
